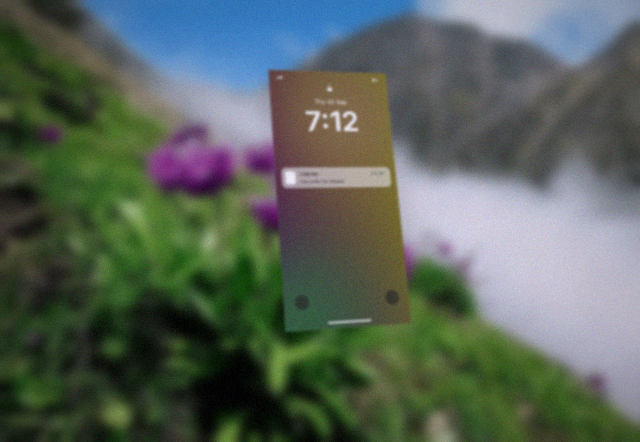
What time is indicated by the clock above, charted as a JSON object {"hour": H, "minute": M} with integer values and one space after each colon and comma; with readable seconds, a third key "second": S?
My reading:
{"hour": 7, "minute": 12}
